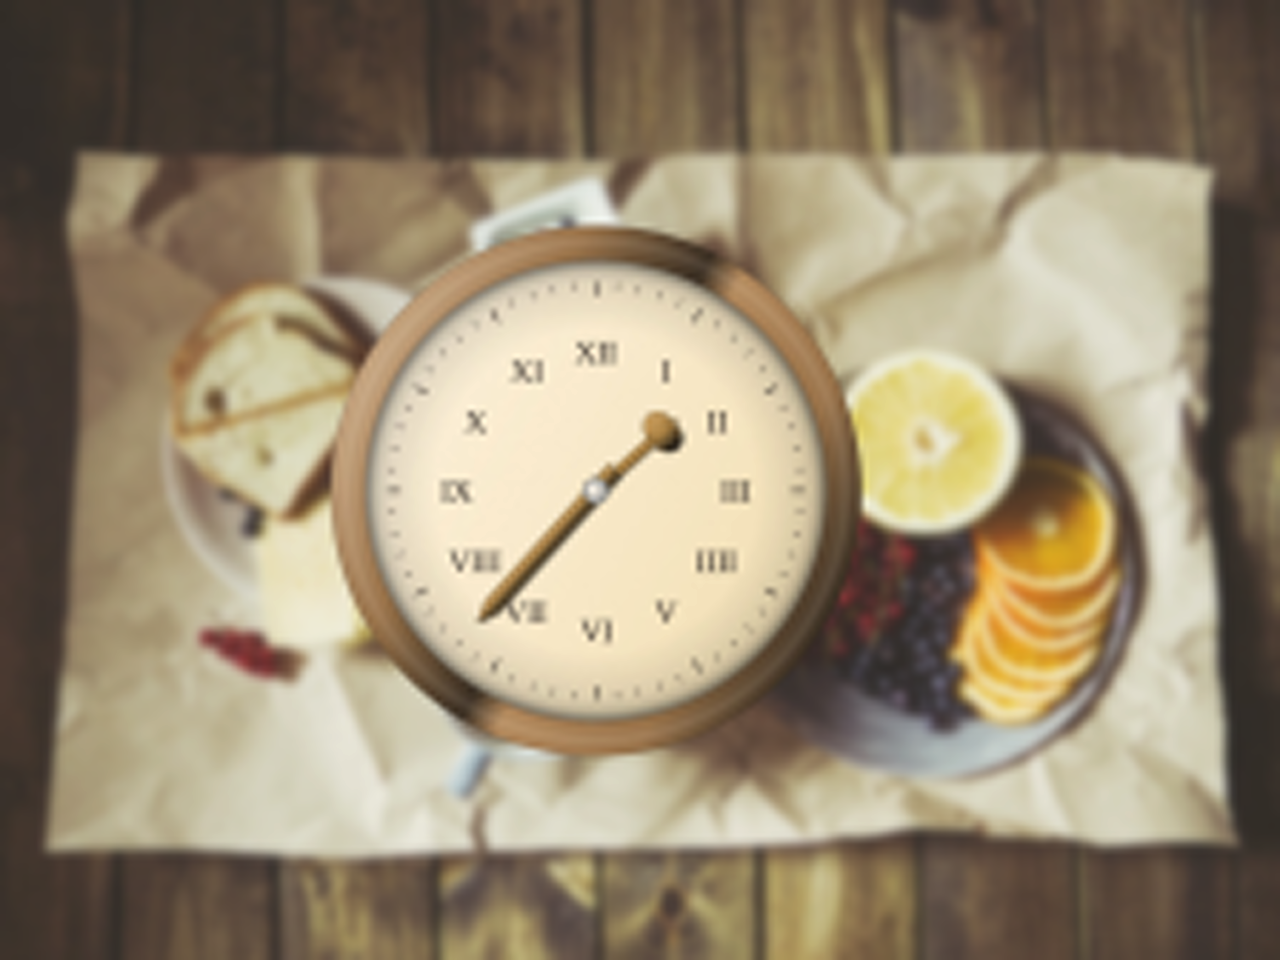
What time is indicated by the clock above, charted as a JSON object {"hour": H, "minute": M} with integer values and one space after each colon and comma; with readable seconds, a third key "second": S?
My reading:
{"hour": 1, "minute": 37}
